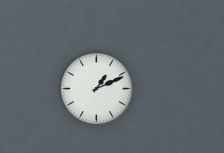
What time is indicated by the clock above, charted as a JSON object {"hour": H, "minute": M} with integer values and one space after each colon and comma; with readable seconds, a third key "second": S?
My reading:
{"hour": 1, "minute": 11}
